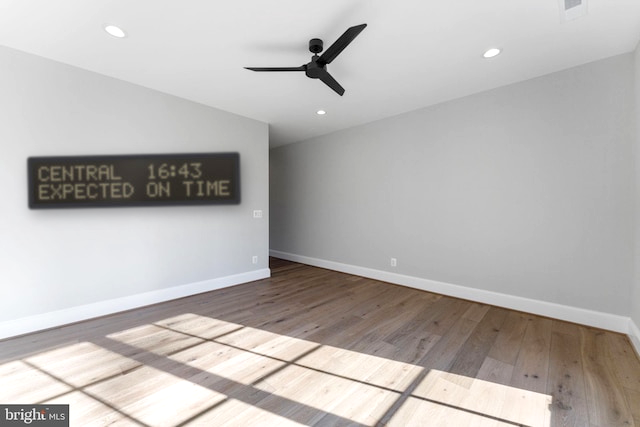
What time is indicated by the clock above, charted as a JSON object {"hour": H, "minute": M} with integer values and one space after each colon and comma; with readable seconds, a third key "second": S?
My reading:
{"hour": 16, "minute": 43}
